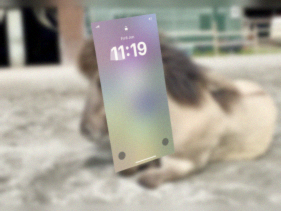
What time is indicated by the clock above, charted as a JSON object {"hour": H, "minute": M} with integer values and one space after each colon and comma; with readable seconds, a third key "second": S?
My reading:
{"hour": 11, "minute": 19}
